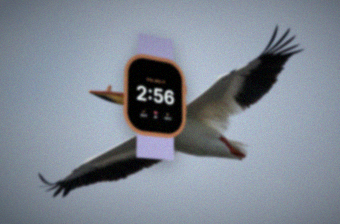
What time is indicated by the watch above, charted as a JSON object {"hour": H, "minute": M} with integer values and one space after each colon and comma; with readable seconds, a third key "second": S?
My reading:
{"hour": 2, "minute": 56}
